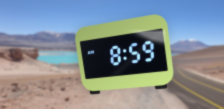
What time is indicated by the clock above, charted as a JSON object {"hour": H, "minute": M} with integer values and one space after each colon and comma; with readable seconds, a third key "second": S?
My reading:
{"hour": 8, "minute": 59}
